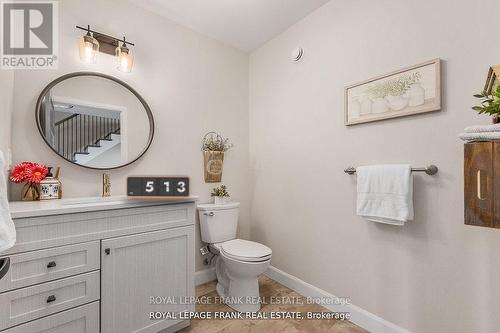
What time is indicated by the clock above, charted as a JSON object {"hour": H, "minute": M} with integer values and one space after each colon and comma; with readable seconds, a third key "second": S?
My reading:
{"hour": 5, "minute": 13}
